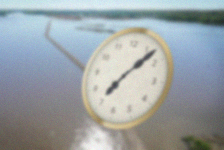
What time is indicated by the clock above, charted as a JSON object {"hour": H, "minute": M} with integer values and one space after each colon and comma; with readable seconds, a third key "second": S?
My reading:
{"hour": 7, "minute": 7}
